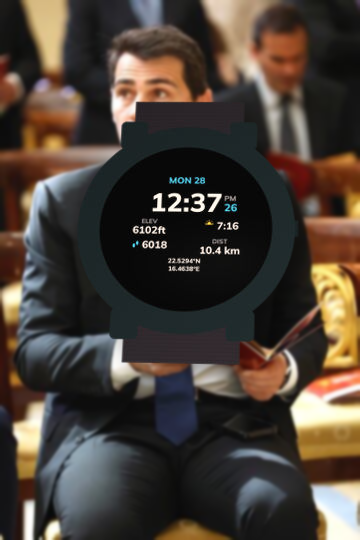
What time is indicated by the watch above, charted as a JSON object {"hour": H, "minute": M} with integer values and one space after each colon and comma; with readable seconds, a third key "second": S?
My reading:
{"hour": 12, "minute": 37, "second": 26}
